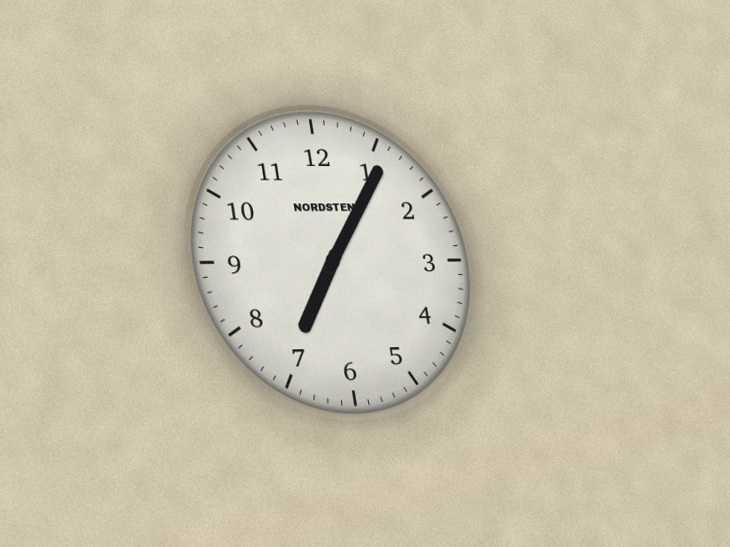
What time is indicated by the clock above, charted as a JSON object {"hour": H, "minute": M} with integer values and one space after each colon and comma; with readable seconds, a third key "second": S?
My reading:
{"hour": 7, "minute": 6}
